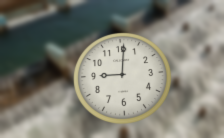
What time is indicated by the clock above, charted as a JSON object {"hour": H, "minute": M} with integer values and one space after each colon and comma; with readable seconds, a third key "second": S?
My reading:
{"hour": 9, "minute": 1}
